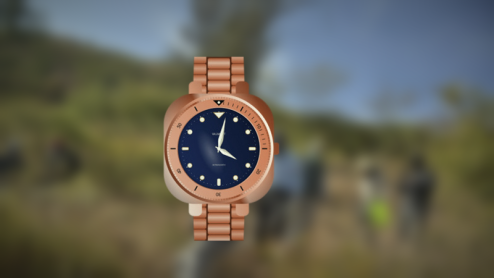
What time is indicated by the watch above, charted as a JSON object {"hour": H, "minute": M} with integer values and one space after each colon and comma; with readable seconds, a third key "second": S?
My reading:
{"hour": 4, "minute": 2}
